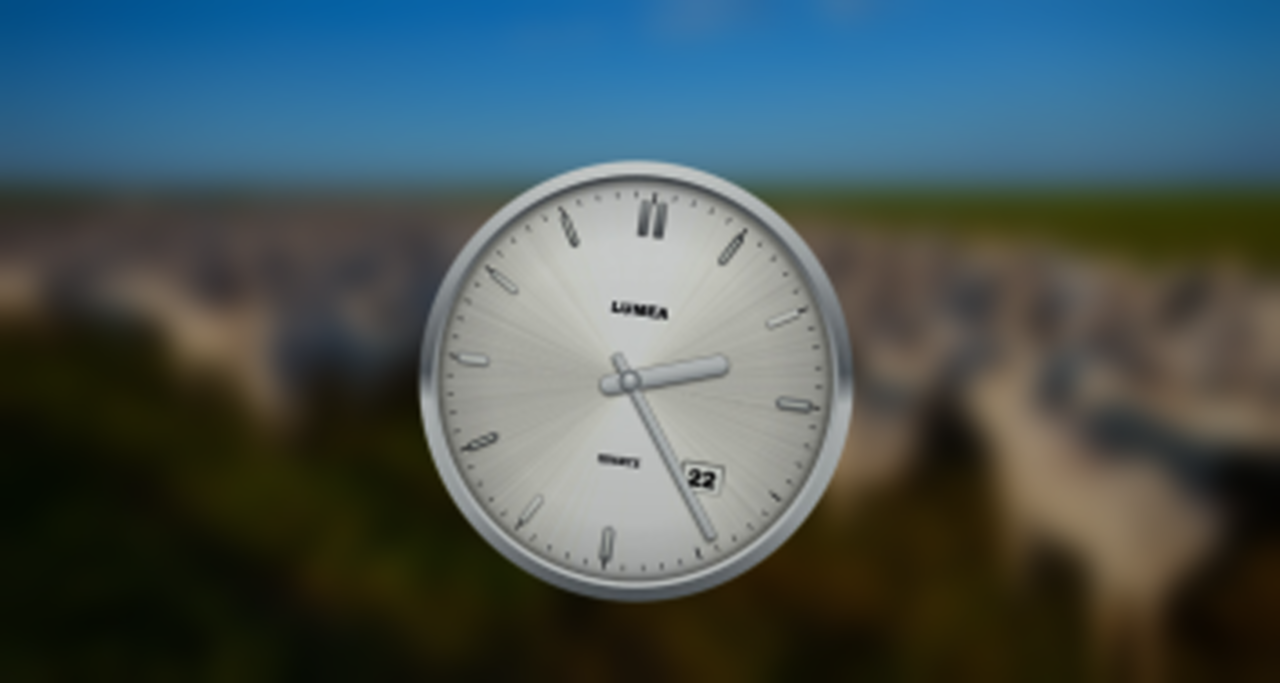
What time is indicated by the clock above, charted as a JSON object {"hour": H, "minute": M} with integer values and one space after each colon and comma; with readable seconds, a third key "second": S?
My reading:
{"hour": 2, "minute": 24}
